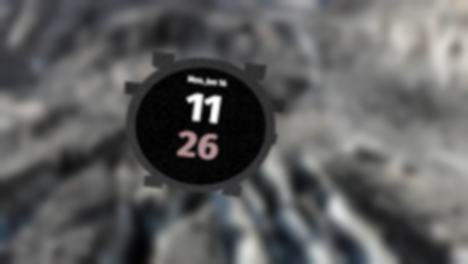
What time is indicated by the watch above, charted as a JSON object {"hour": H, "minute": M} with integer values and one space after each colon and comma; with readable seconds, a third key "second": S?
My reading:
{"hour": 11, "minute": 26}
